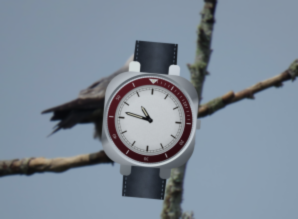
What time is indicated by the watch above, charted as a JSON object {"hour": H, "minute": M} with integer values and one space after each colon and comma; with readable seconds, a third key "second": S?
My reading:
{"hour": 10, "minute": 47}
